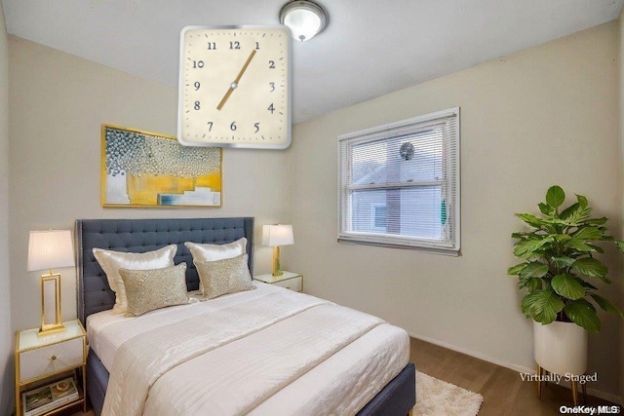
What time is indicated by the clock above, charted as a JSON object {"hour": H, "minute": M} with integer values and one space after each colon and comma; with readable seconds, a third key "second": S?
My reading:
{"hour": 7, "minute": 5}
